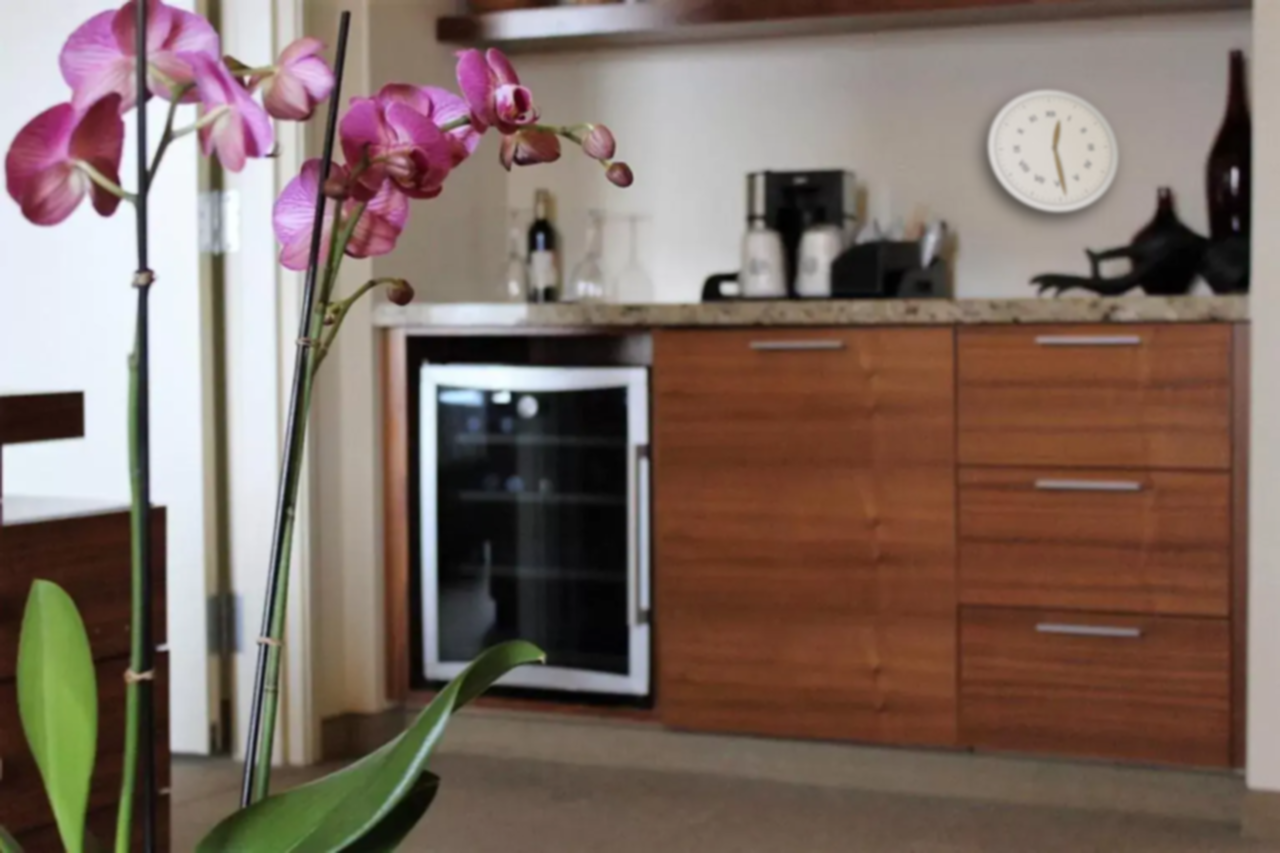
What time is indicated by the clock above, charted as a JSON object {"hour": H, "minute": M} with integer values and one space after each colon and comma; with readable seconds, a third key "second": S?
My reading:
{"hour": 12, "minute": 29}
